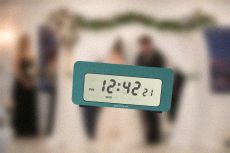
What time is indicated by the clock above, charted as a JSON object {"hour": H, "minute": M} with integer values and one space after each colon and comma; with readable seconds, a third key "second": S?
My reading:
{"hour": 12, "minute": 42, "second": 21}
